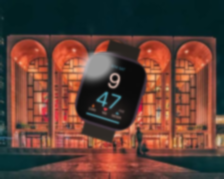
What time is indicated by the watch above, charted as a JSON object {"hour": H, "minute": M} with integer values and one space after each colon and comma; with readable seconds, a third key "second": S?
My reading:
{"hour": 9, "minute": 47}
